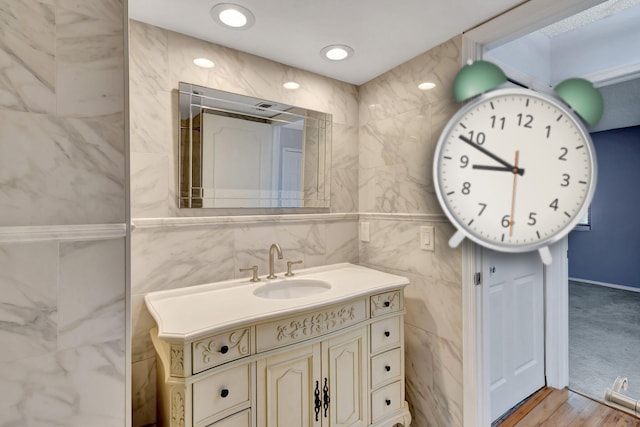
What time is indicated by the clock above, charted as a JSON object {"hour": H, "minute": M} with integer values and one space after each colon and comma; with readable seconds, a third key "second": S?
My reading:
{"hour": 8, "minute": 48, "second": 29}
